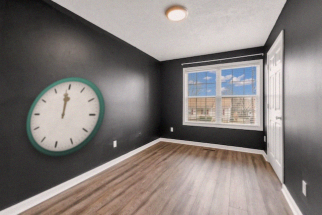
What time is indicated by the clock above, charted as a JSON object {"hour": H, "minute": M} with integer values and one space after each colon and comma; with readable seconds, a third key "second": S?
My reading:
{"hour": 11, "minute": 59}
